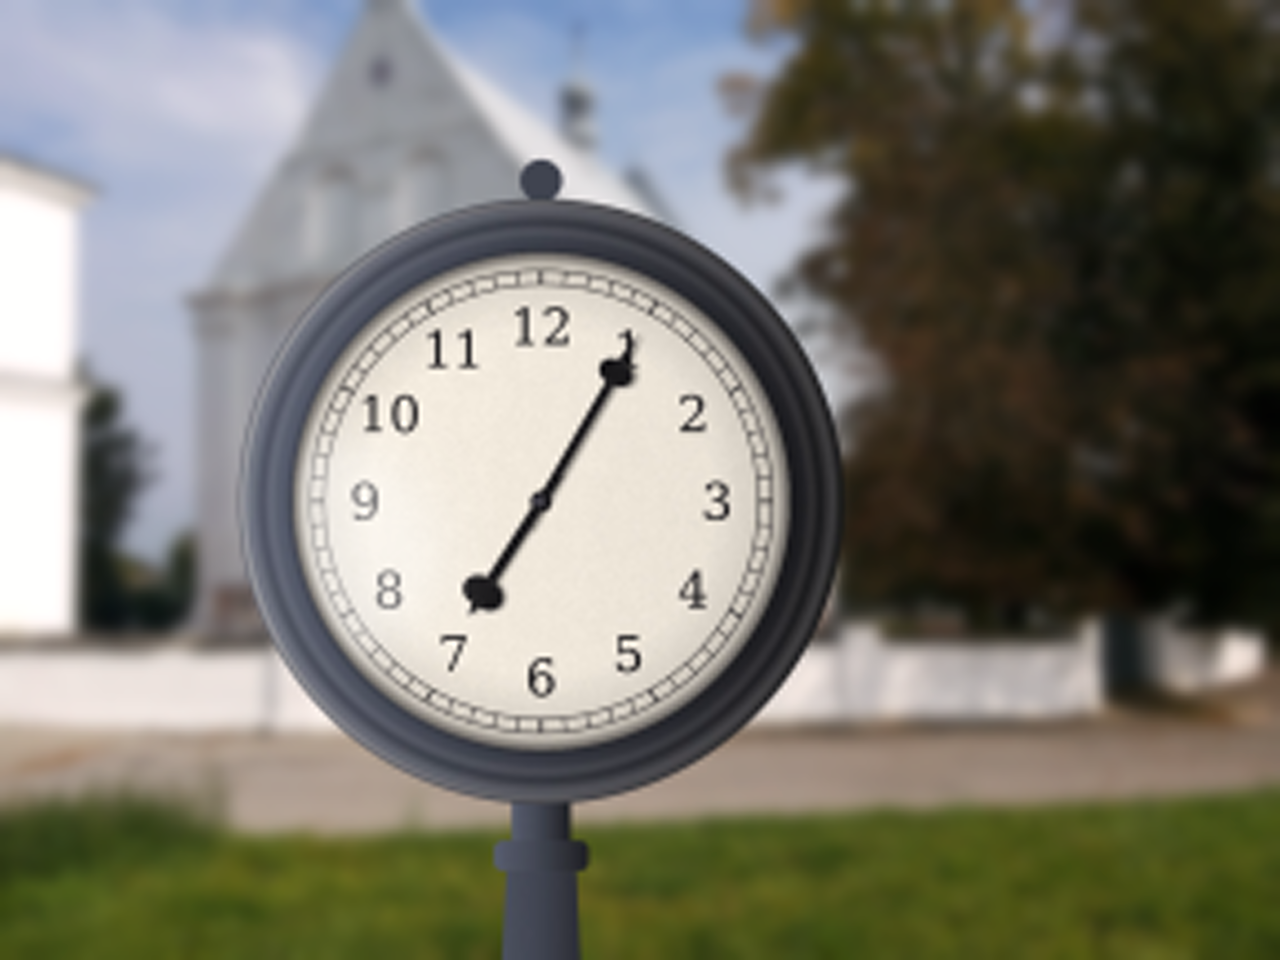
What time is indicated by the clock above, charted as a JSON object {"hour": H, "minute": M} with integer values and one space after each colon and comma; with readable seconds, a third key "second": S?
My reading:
{"hour": 7, "minute": 5}
